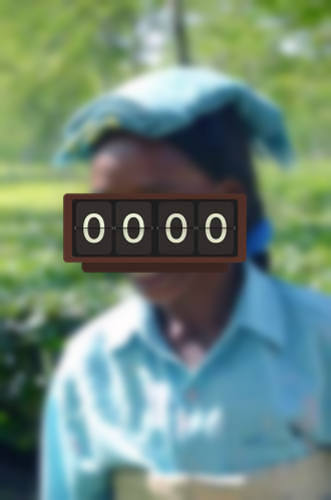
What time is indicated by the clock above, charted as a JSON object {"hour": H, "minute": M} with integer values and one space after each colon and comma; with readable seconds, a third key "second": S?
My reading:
{"hour": 0, "minute": 0}
